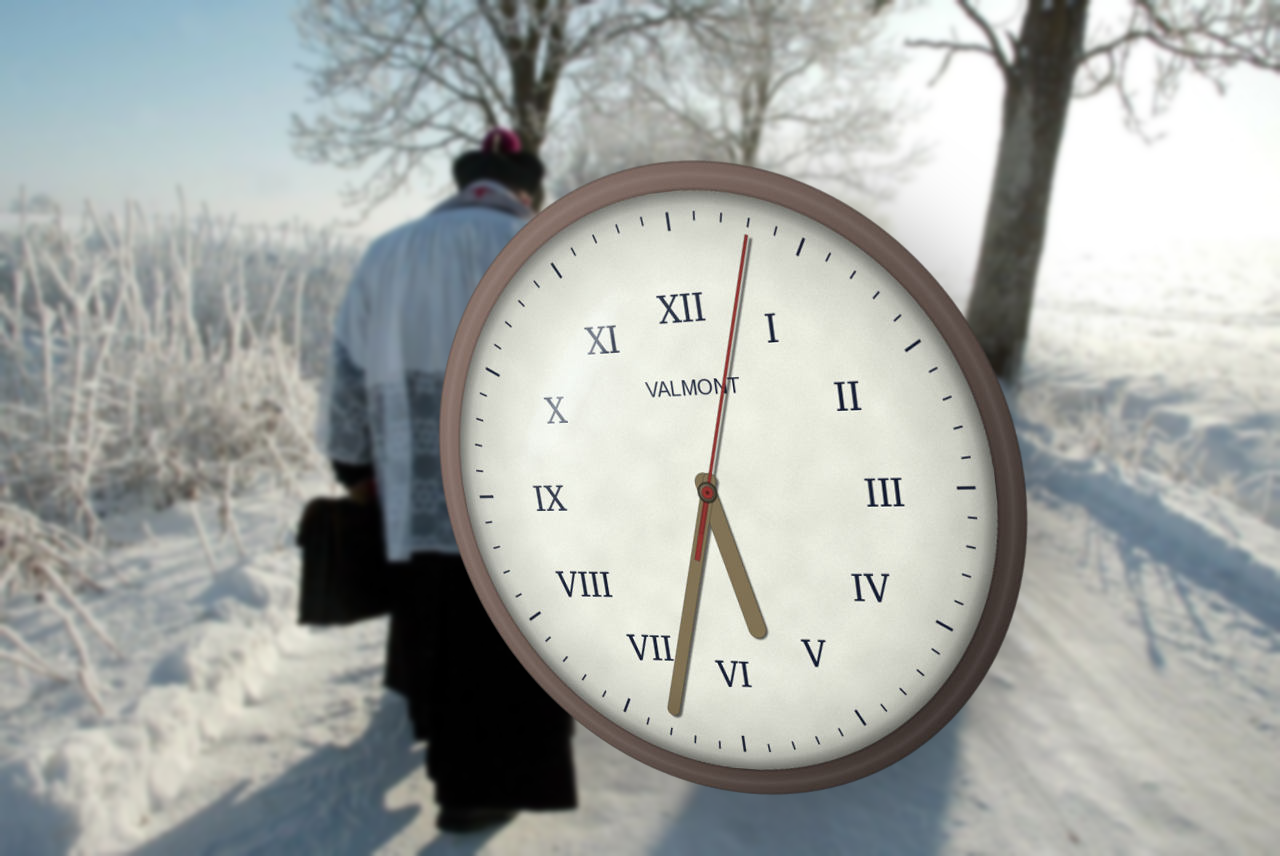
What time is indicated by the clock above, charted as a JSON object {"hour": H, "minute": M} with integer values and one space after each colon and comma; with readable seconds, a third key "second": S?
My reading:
{"hour": 5, "minute": 33, "second": 3}
